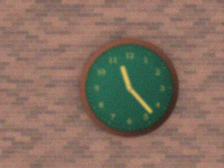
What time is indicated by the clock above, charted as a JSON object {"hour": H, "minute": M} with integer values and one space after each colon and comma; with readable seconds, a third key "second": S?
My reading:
{"hour": 11, "minute": 23}
